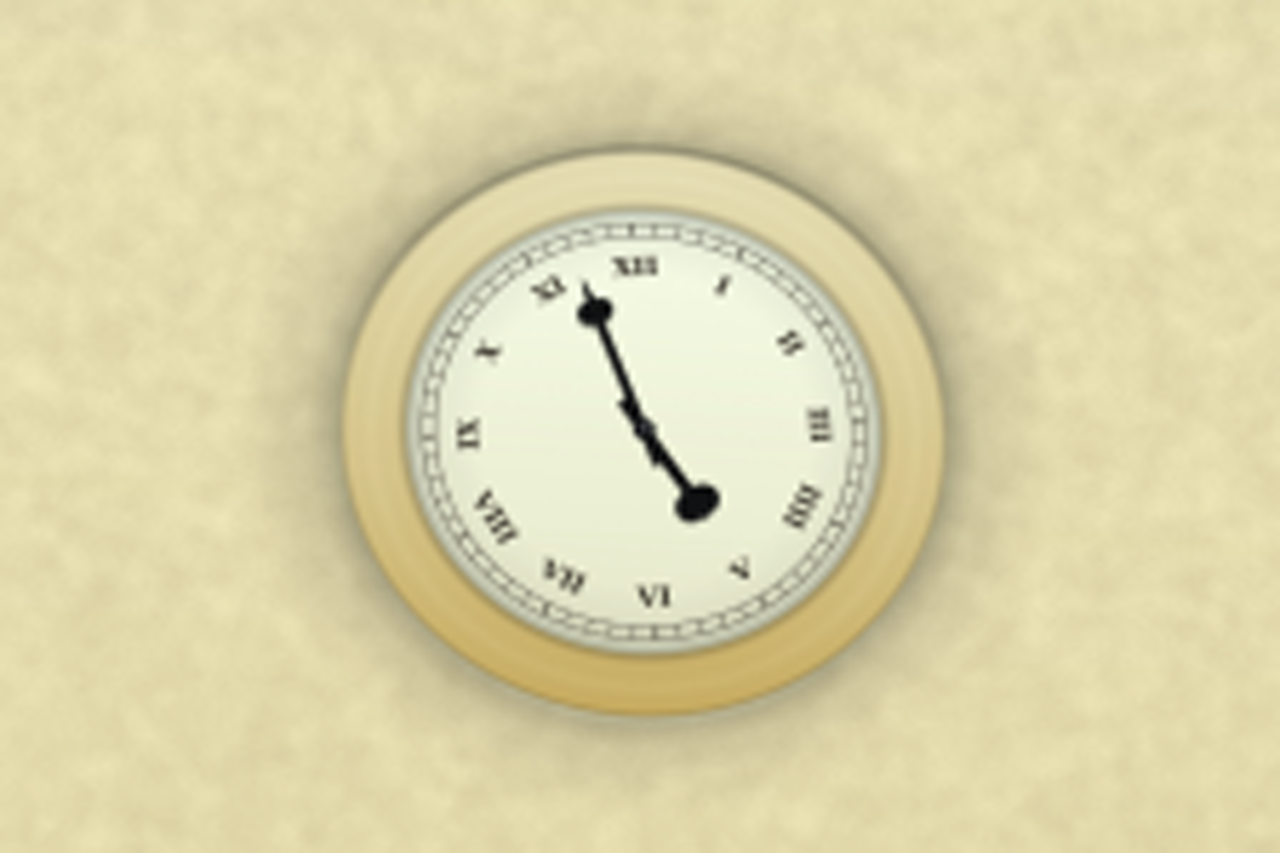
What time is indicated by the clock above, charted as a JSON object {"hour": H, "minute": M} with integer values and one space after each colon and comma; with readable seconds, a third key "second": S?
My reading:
{"hour": 4, "minute": 57}
